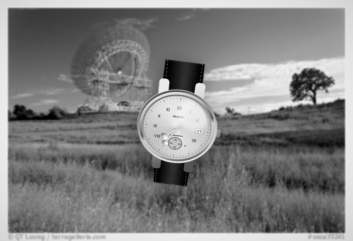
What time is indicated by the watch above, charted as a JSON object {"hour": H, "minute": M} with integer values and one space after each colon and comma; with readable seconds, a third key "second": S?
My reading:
{"hour": 7, "minute": 35}
